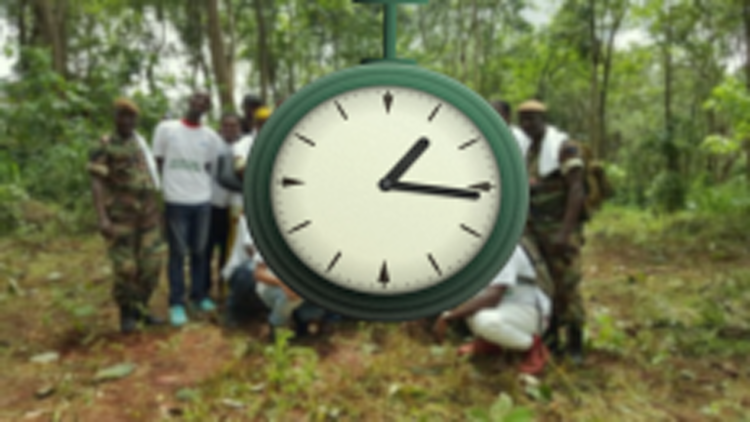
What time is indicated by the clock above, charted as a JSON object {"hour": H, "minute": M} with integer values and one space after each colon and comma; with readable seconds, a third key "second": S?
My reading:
{"hour": 1, "minute": 16}
